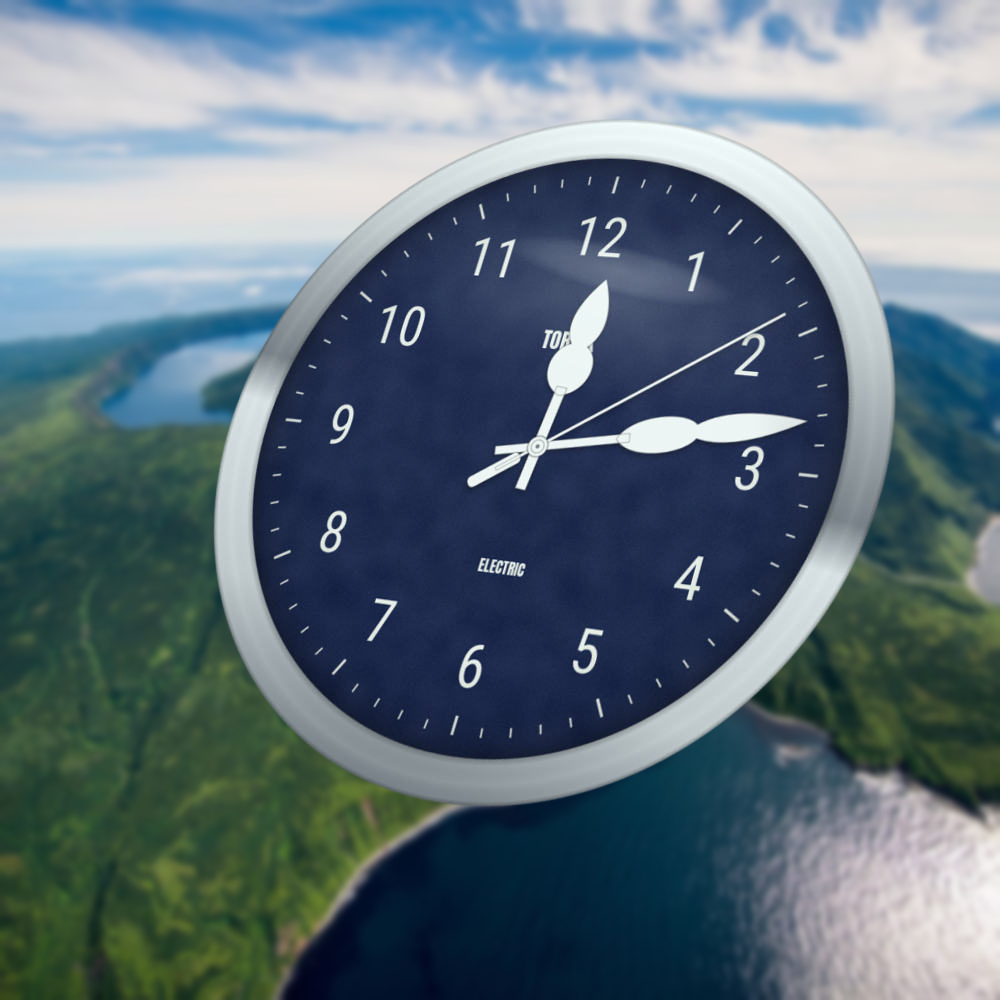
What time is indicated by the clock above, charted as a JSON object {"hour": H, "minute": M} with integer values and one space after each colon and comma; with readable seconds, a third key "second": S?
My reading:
{"hour": 12, "minute": 13, "second": 9}
